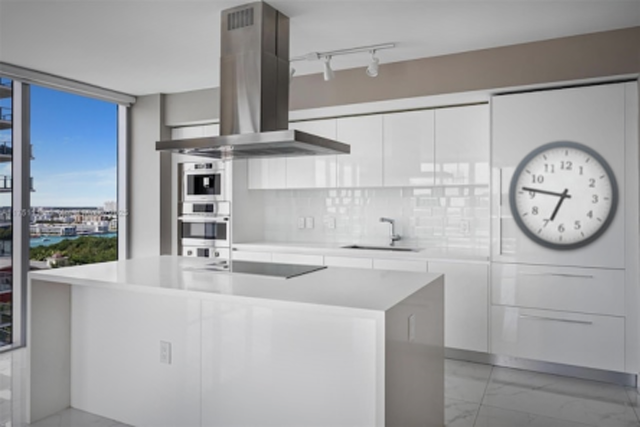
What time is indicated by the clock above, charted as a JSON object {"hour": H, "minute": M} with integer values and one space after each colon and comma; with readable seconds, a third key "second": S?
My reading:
{"hour": 6, "minute": 46}
